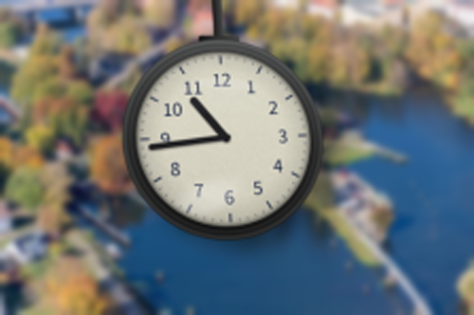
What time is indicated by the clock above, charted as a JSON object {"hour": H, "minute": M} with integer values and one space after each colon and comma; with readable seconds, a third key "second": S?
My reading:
{"hour": 10, "minute": 44}
